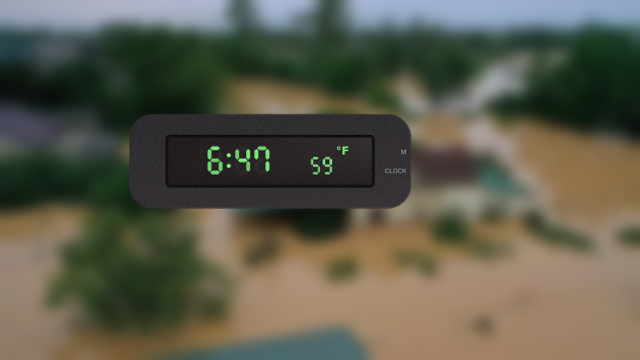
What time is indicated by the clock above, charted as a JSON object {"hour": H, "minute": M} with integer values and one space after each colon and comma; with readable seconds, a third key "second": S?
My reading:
{"hour": 6, "minute": 47}
